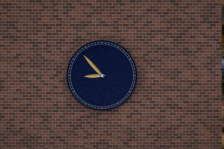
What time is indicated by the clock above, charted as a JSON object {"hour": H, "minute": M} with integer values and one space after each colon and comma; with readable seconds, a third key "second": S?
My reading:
{"hour": 8, "minute": 53}
